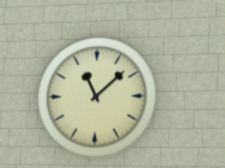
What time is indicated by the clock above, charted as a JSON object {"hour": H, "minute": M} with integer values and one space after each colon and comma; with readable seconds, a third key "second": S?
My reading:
{"hour": 11, "minute": 8}
